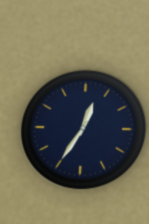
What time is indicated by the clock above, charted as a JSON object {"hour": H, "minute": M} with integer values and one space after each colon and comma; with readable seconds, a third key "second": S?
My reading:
{"hour": 12, "minute": 35}
